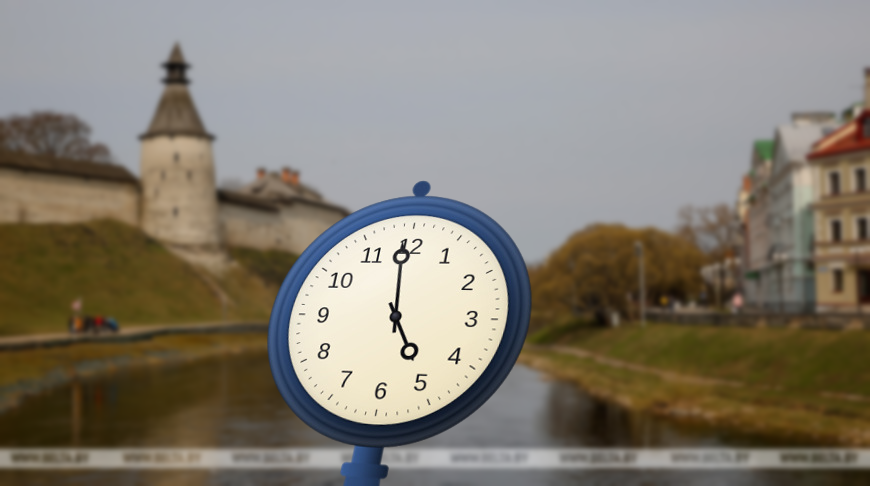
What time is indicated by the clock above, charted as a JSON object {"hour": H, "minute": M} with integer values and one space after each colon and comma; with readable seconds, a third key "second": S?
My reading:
{"hour": 4, "minute": 59}
